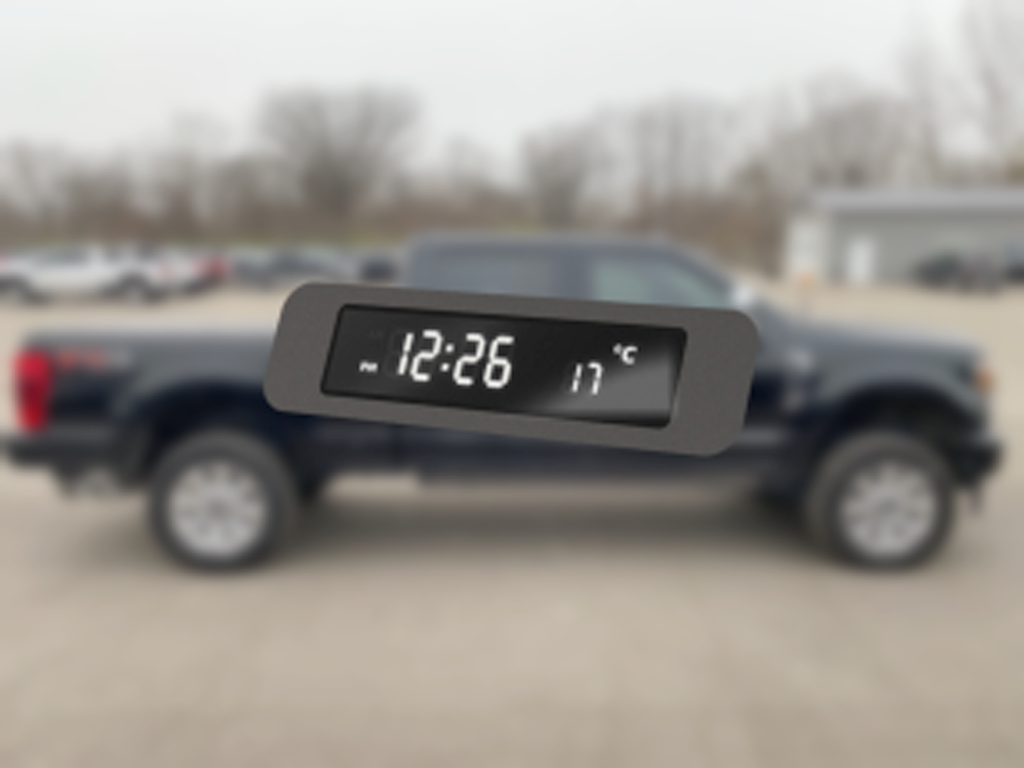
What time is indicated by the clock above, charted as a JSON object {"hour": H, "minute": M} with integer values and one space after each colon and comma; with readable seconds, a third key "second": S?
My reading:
{"hour": 12, "minute": 26}
